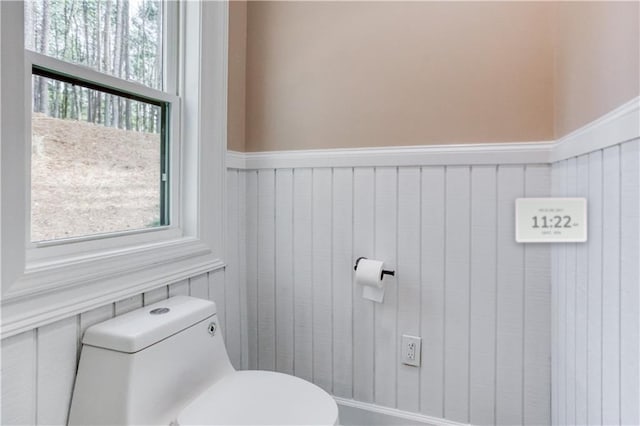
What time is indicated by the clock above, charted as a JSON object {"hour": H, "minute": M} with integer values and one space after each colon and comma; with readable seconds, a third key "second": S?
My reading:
{"hour": 11, "minute": 22}
